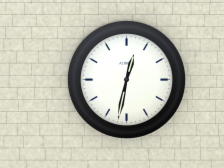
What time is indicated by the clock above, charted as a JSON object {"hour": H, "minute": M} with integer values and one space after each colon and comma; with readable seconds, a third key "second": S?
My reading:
{"hour": 12, "minute": 32}
